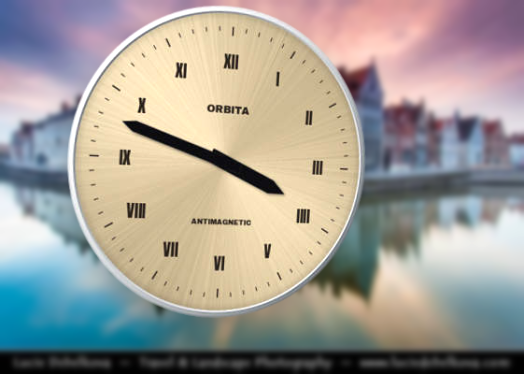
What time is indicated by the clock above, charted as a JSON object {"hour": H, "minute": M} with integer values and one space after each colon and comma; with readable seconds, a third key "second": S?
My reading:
{"hour": 3, "minute": 48}
